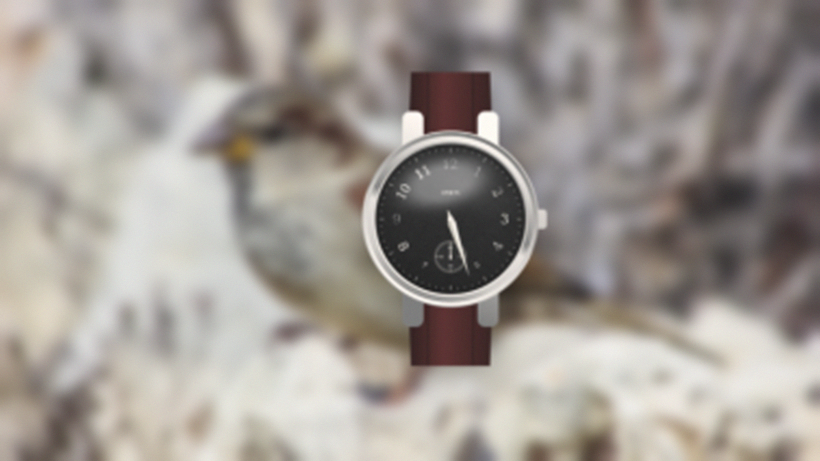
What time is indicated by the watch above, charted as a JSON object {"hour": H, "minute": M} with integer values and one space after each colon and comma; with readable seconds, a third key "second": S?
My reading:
{"hour": 5, "minute": 27}
